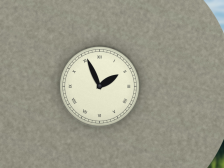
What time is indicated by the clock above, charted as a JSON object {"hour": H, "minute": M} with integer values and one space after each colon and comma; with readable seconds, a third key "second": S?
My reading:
{"hour": 1, "minute": 56}
